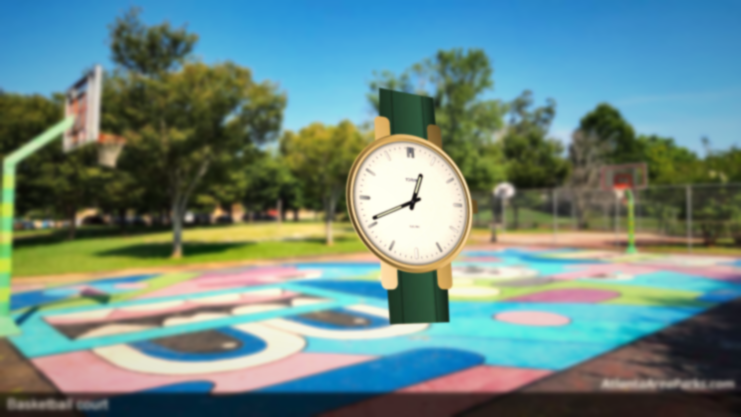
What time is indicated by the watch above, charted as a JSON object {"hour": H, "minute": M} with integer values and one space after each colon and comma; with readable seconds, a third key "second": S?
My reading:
{"hour": 12, "minute": 41}
